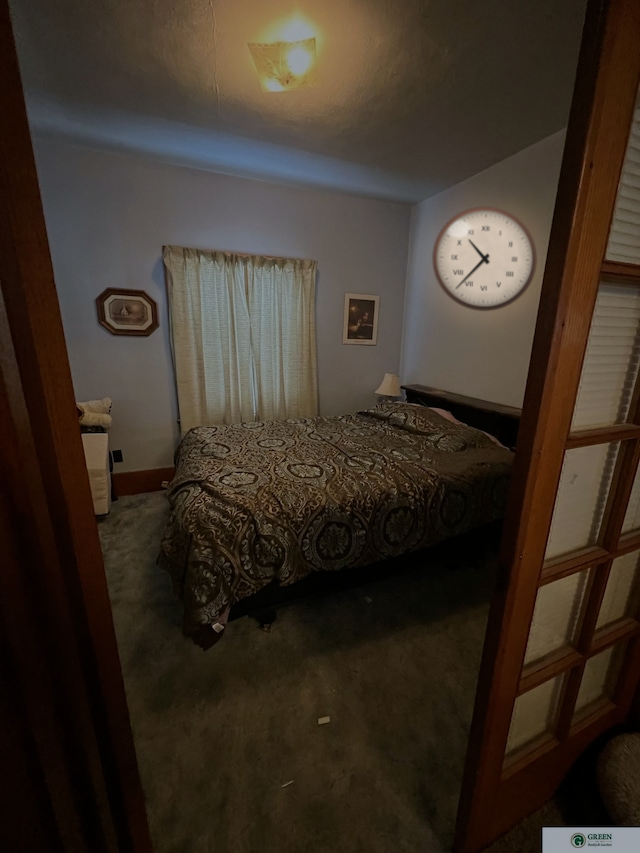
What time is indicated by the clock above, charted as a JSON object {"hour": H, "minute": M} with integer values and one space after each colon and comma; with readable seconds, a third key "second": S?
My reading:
{"hour": 10, "minute": 37}
